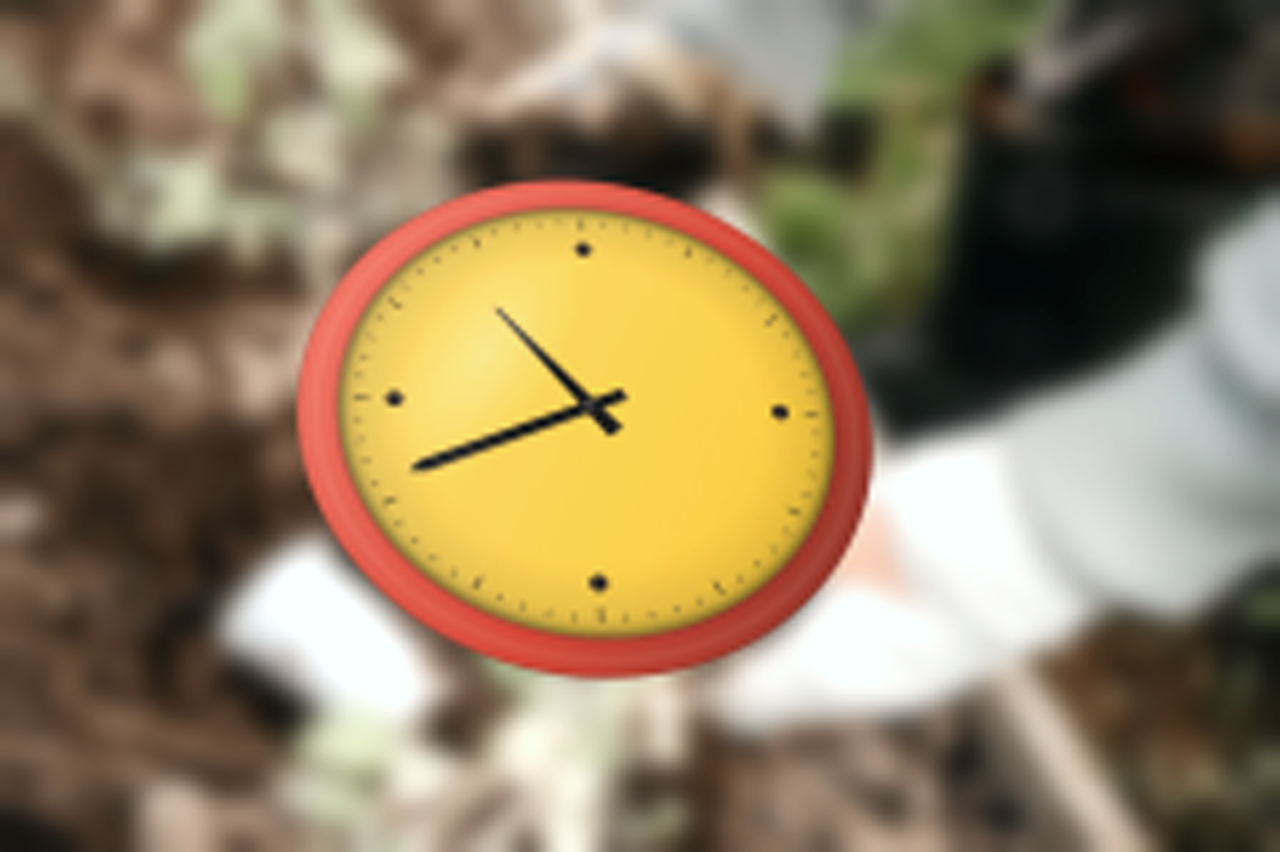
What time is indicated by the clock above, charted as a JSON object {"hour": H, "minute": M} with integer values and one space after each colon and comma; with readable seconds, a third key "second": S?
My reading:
{"hour": 10, "minute": 41}
